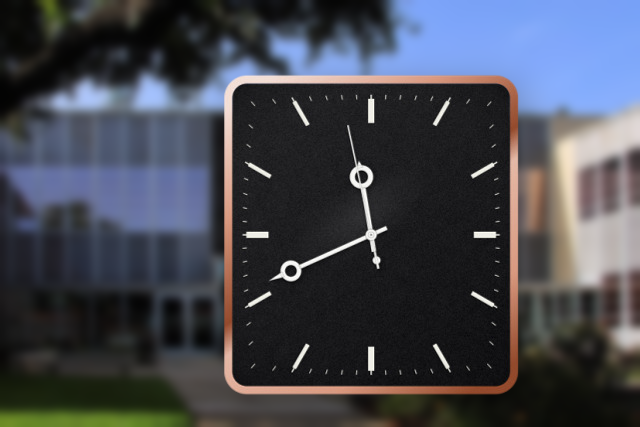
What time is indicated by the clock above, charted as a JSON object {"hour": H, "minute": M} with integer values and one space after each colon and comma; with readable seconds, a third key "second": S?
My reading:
{"hour": 11, "minute": 40, "second": 58}
